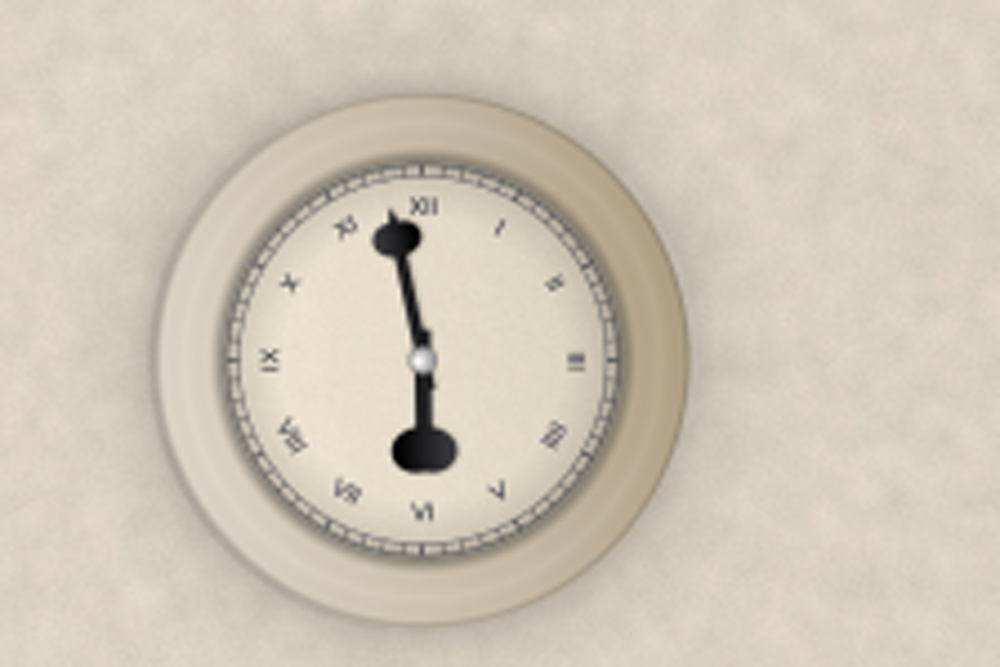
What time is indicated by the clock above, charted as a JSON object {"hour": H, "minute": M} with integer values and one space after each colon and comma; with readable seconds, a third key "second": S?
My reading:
{"hour": 5, "minute": 58}
